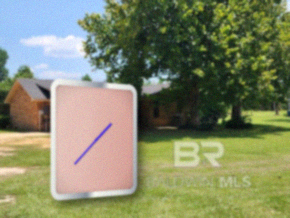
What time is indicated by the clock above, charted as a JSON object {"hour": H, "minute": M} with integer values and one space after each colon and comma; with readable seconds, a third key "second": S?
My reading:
{"hour": 1, "minute": 38}
